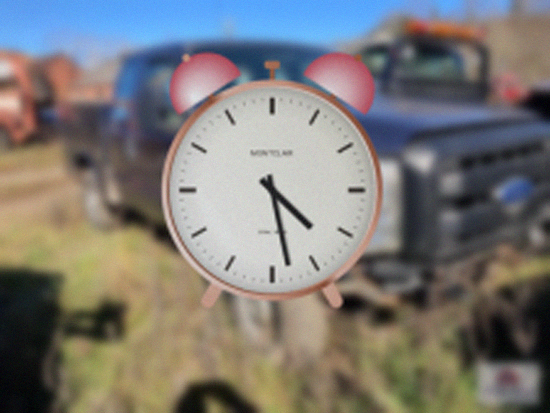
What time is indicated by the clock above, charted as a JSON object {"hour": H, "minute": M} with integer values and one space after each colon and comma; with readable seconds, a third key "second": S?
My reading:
{"hour": 4, "minute": 28}
